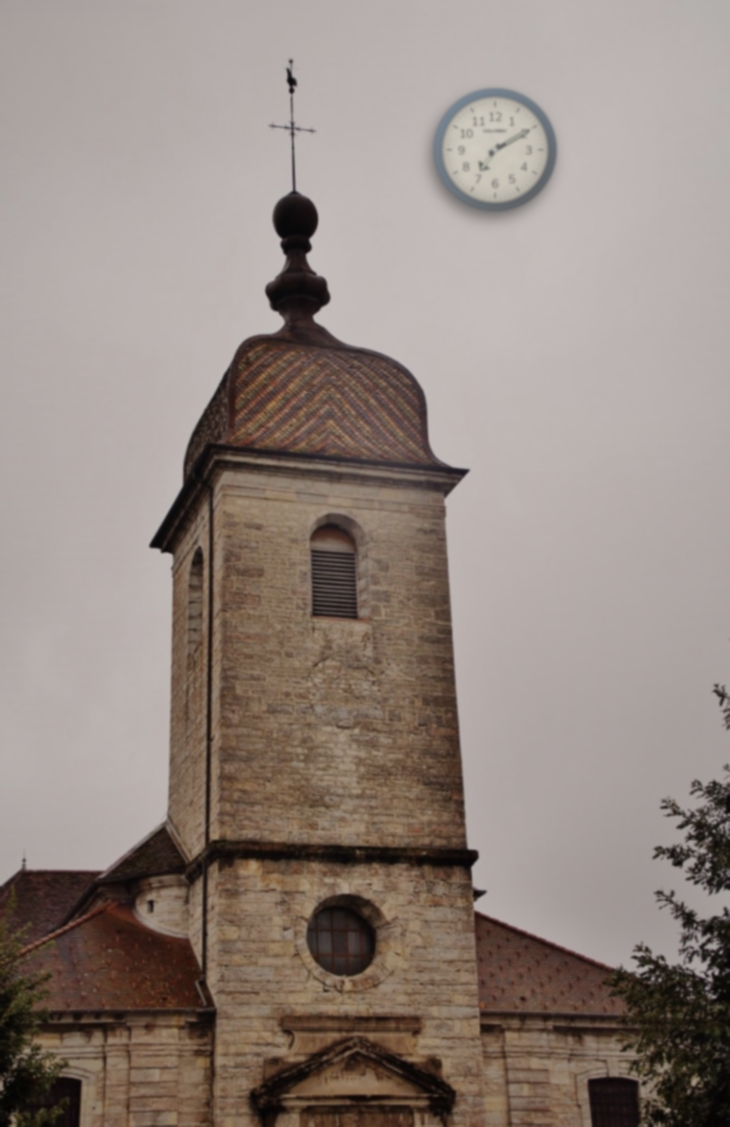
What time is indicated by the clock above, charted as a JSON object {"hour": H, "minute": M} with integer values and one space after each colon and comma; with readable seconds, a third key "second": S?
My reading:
{"hour": 7, "minute": 10}
